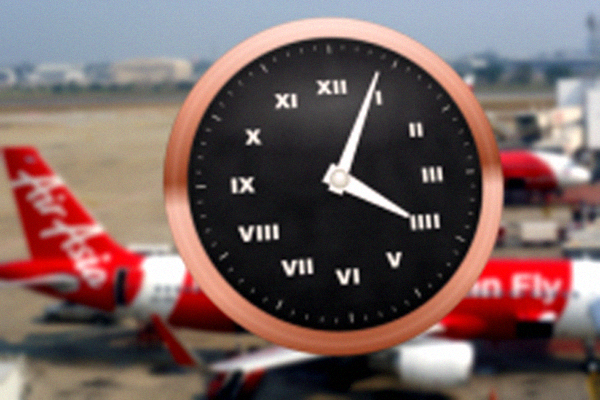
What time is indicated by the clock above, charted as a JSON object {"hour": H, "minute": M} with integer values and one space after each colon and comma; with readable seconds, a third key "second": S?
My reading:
{"hour": 4, "minute": 4}
